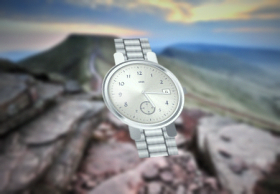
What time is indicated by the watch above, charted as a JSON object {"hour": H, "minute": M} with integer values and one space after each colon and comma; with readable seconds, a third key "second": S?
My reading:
{"hour": 5, "minute": 16}
